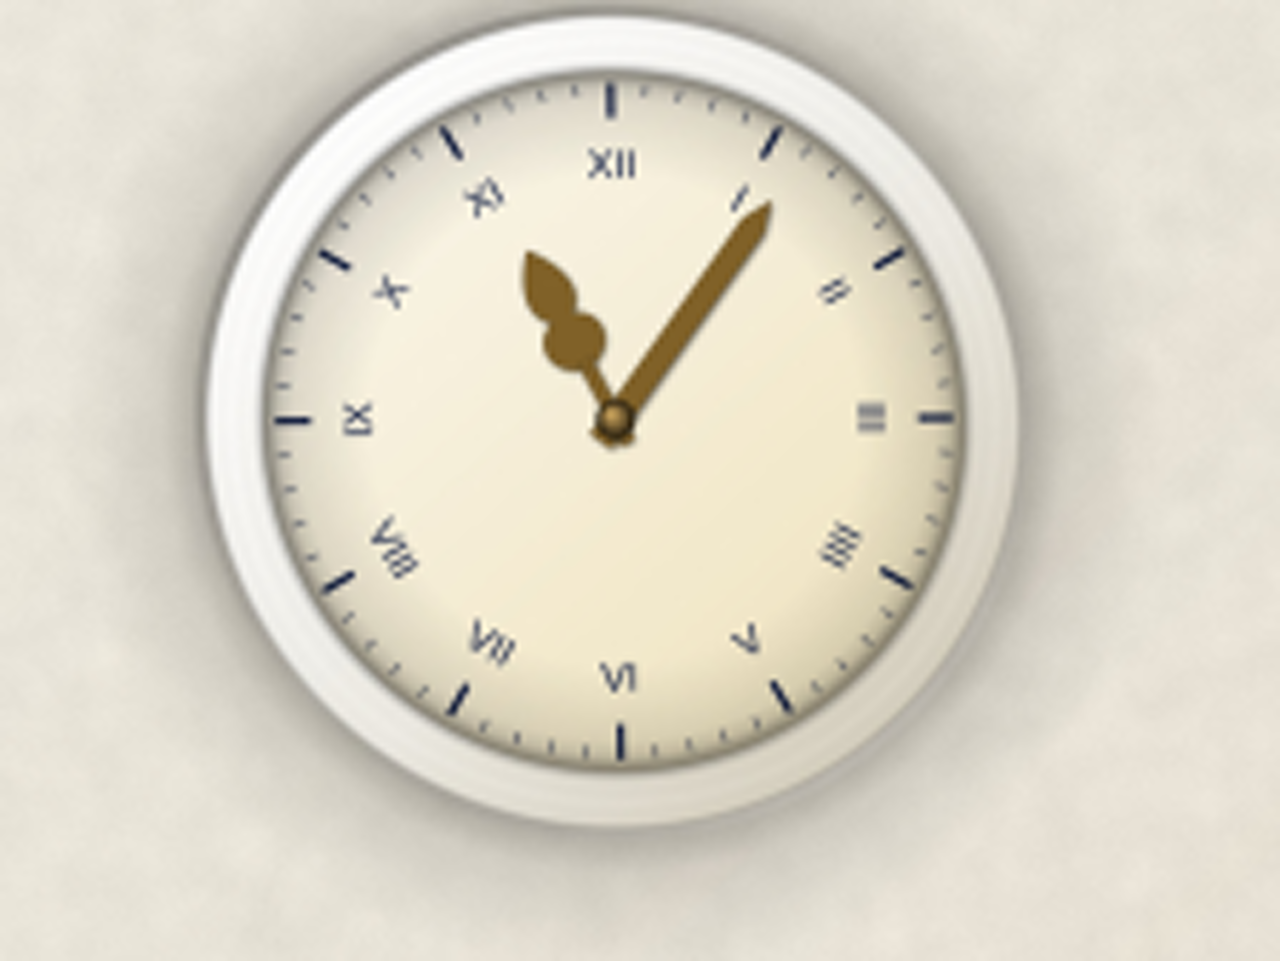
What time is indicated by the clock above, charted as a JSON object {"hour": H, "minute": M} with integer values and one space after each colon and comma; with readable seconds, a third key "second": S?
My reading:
{"hour": 11, "minute": 6}
